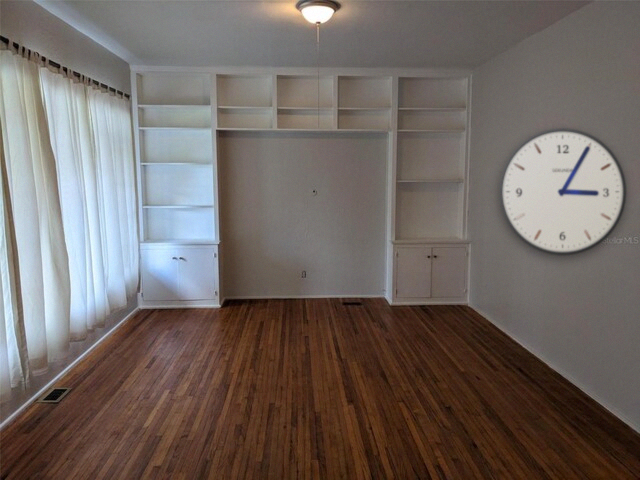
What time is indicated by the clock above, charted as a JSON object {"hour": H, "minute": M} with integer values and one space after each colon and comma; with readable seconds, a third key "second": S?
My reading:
{"hour": 3, "minute": 5}
